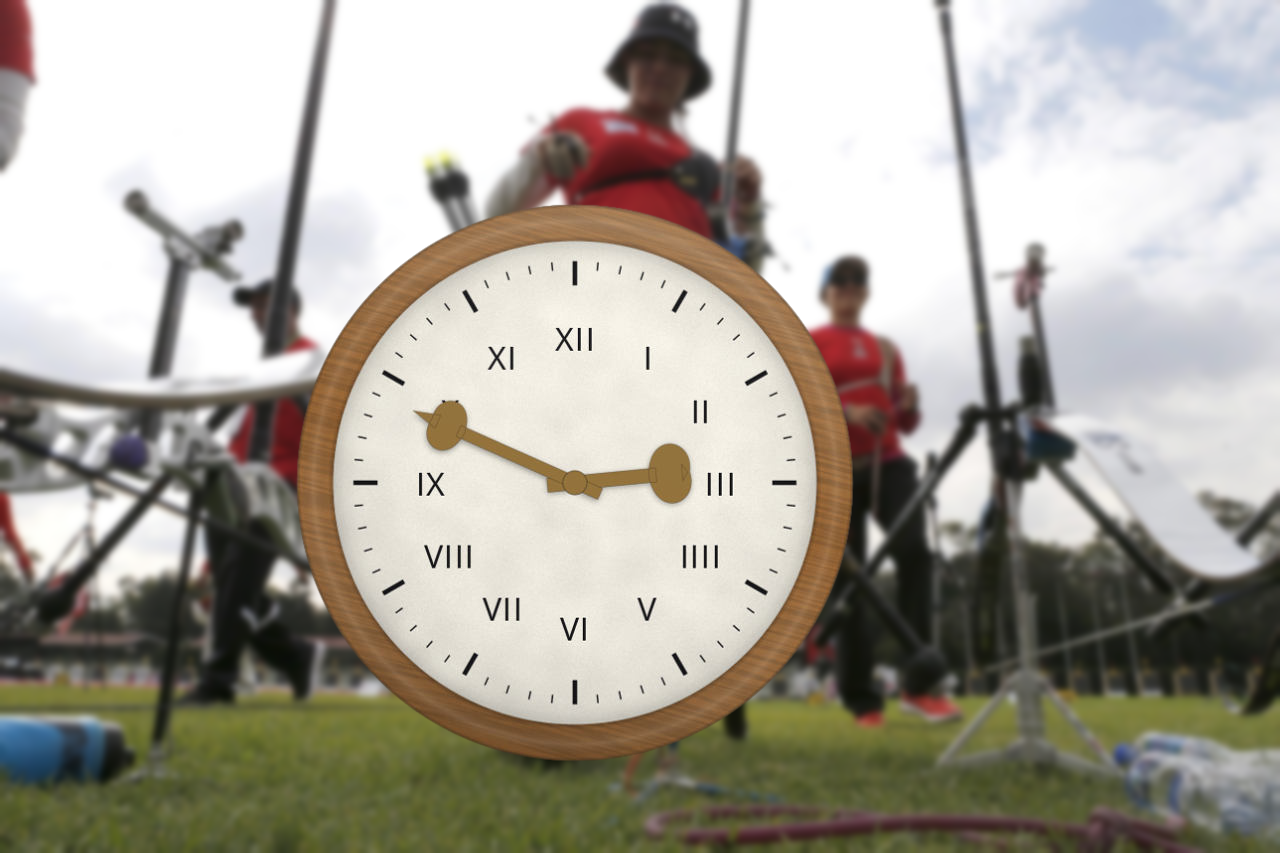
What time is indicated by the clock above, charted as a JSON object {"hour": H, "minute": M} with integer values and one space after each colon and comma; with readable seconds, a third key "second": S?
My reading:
{"hour": 2, "minute": 49}
